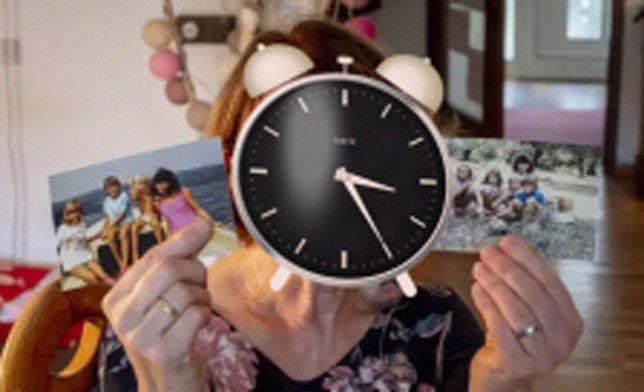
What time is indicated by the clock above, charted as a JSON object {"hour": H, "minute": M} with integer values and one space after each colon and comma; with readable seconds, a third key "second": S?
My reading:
{"hour": 3, "minute": 25}
